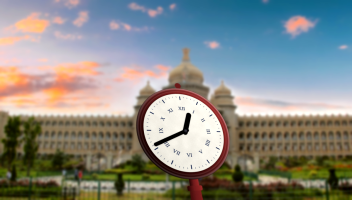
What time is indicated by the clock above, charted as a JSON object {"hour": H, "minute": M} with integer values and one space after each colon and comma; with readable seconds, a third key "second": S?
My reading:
{"hour": 12, "minute": 41}
